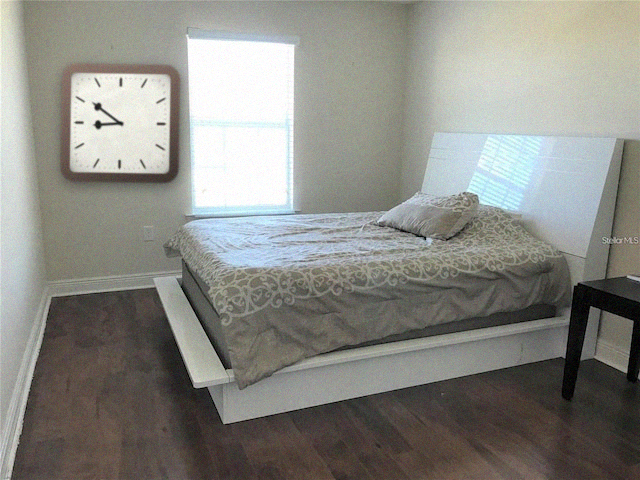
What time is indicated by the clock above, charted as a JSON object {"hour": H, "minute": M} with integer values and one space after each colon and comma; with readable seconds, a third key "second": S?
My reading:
{"hour": 8, "minute": 51}
